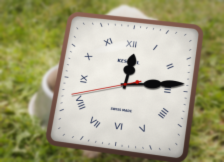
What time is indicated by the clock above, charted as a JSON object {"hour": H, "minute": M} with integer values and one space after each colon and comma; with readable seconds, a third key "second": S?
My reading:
{"hour": 12, "minute": 13, "second": 42}
